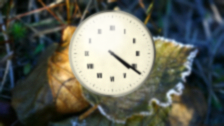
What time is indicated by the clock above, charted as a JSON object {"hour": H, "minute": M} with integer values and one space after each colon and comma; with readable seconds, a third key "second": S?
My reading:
{"hour": 4, "minute": 21}
